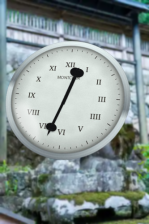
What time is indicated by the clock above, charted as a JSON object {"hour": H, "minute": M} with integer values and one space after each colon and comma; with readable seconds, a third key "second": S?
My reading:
{"hour": 12, "minute": 33}
